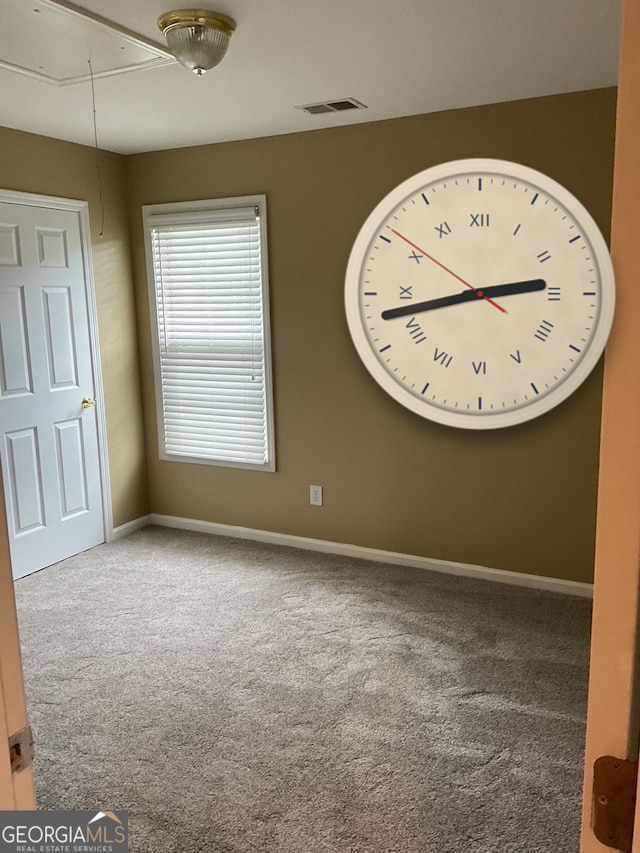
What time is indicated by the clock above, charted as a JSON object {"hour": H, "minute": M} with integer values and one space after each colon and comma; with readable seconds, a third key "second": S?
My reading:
{"hour": 2, "minute": 42, "second": 51}
